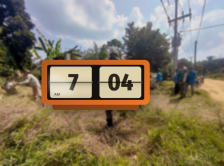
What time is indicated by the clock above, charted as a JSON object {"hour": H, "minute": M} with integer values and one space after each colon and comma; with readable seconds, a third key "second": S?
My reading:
{"hour": 7, "minute": 4}
